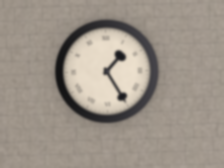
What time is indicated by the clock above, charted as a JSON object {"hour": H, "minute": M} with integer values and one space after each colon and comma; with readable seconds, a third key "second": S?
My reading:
{"hour": 1, "minute": 25}
